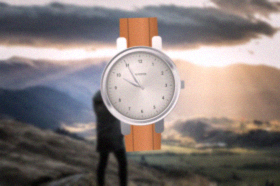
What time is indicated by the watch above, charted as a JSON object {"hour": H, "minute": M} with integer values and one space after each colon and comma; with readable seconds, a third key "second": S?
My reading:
{"hour": 9, "minute": 55}
